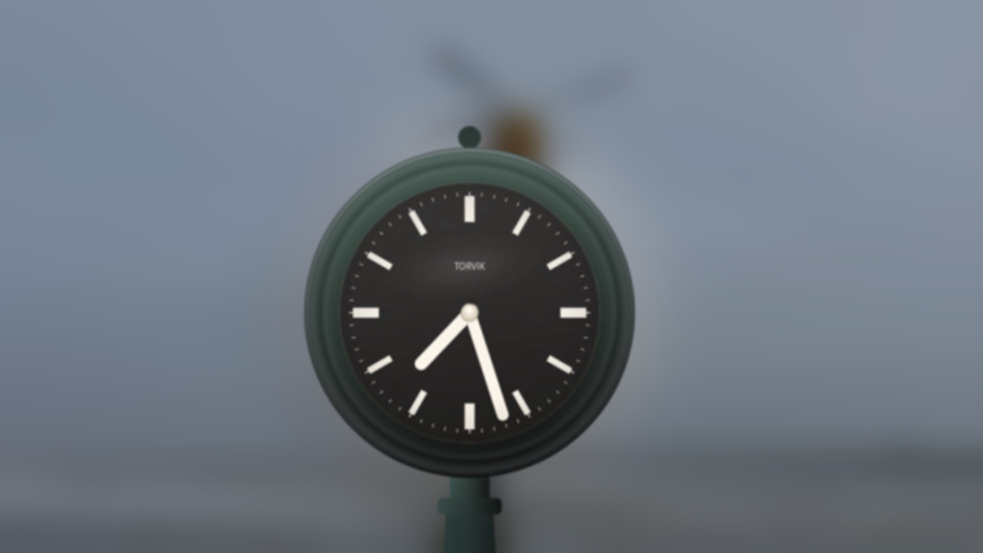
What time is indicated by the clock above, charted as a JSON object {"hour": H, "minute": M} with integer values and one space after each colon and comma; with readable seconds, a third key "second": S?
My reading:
{"hour": 7, "minute": 27}
